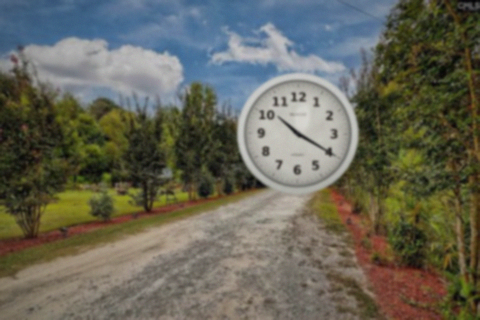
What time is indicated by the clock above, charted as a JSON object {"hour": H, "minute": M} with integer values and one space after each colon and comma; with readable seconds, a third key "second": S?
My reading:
{"hour": 10, "minute": 20}
